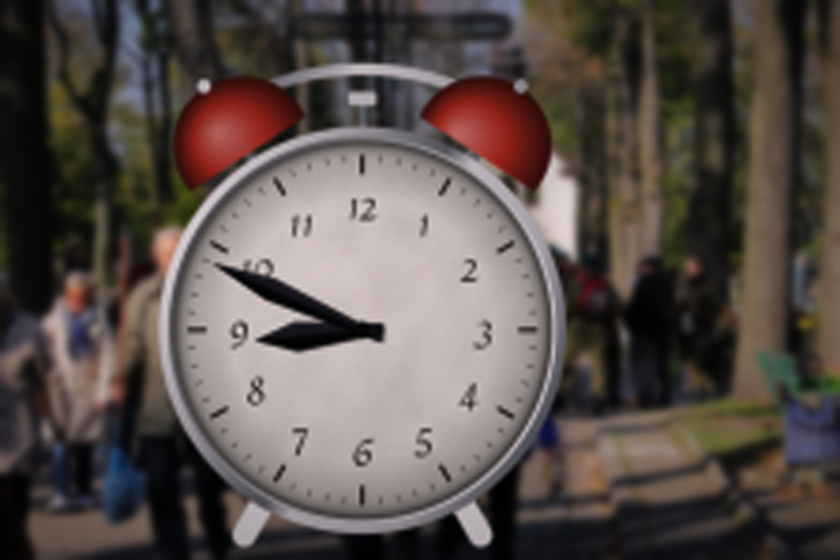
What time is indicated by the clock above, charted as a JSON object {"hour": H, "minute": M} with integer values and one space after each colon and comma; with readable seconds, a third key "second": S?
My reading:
{"hour": 8, "minute": 49}
